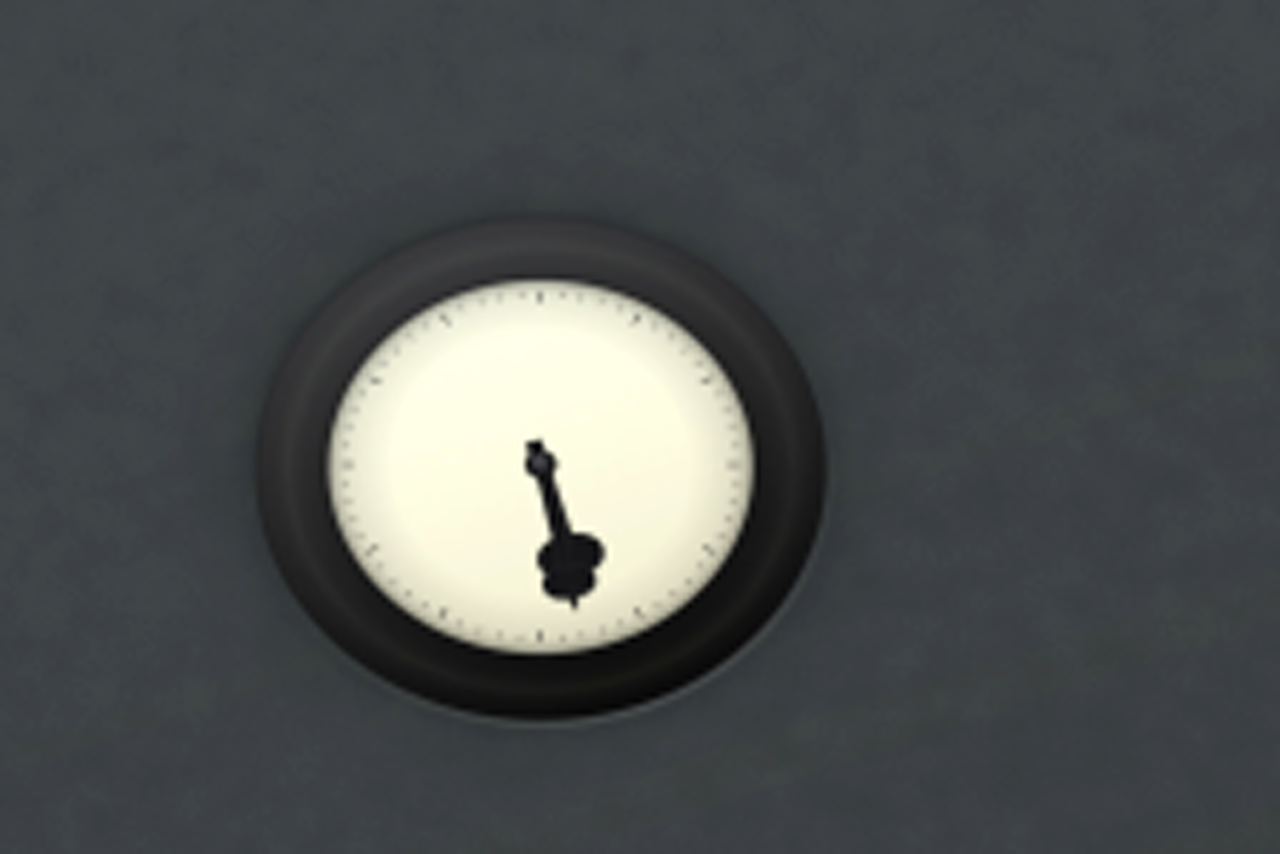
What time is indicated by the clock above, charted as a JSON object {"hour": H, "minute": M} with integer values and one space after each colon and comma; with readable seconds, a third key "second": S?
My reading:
{"hour": 5, "minute": 28}
